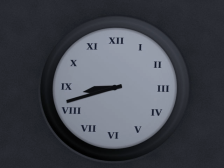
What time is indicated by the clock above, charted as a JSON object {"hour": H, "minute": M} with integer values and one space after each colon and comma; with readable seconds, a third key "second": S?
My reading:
{"hour": 8, "minute": 42}
